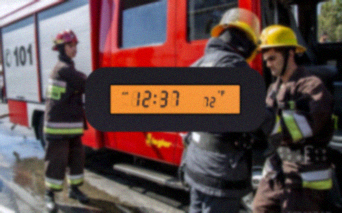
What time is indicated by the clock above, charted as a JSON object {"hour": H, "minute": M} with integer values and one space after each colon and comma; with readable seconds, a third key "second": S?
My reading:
{"hour": 12, "minute": 37}
